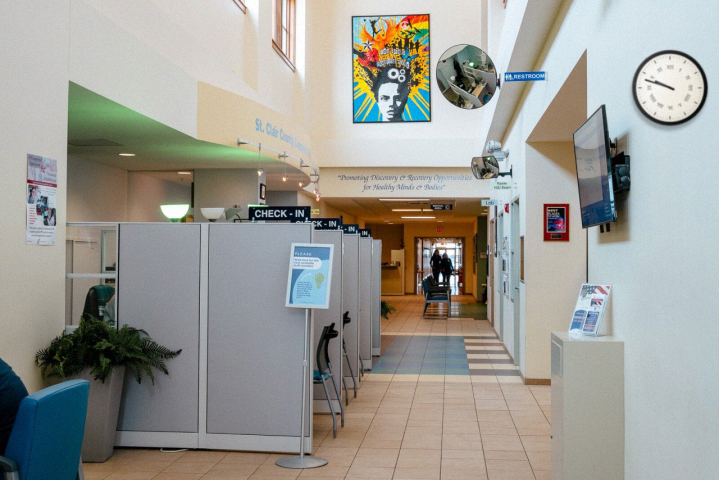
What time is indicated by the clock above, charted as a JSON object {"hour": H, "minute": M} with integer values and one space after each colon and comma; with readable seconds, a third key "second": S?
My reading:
{"hour": 9, "minute": 48}
